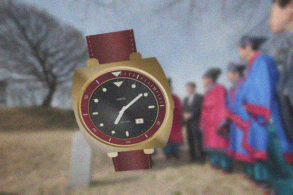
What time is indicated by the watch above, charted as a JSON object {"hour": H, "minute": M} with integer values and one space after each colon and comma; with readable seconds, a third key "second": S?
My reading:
{"hour": 7, "minute": 9}
